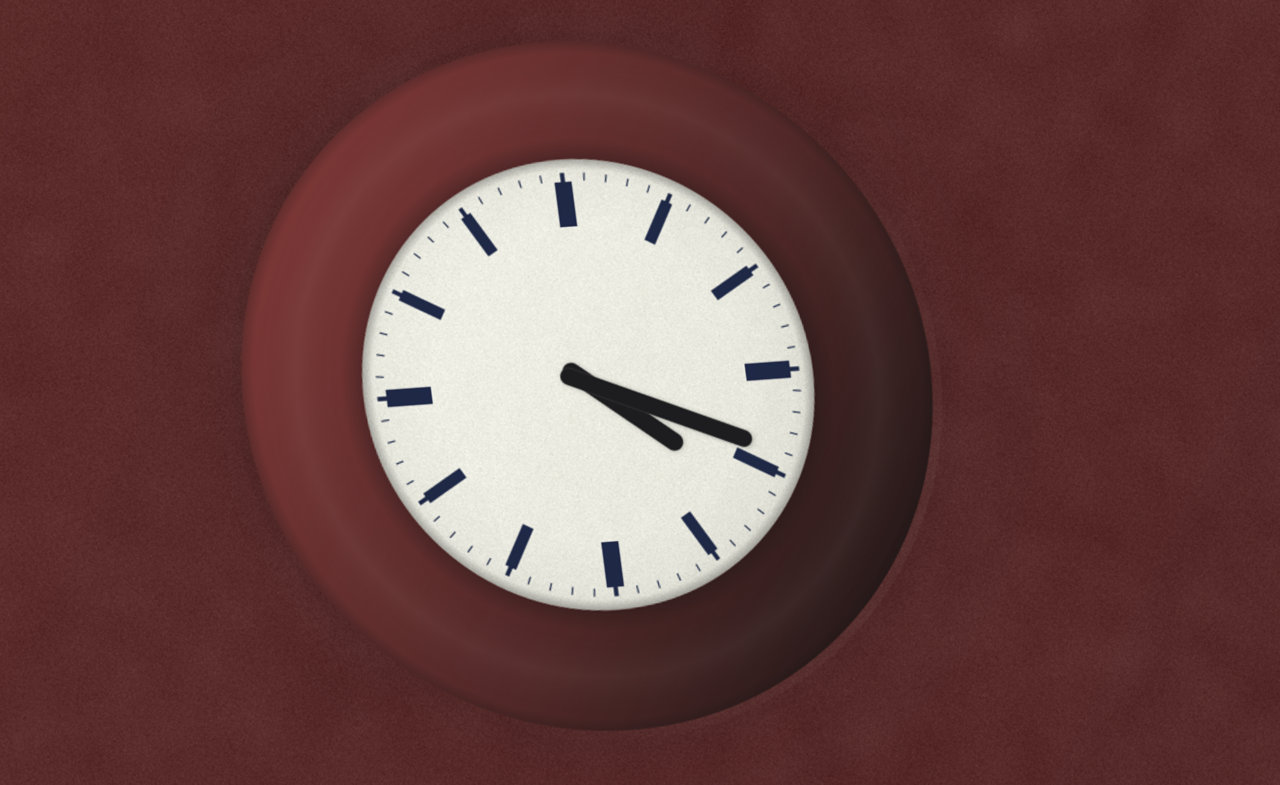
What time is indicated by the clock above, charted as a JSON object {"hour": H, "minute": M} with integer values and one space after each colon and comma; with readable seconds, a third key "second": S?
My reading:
{"hour": 4, "minute": 19}
